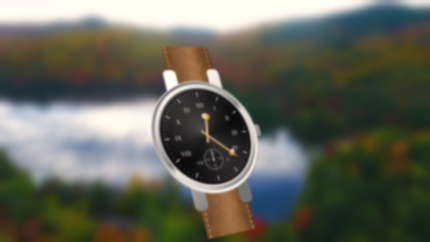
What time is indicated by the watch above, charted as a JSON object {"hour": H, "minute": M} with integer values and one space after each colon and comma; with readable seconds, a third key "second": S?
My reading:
{"hour": 12, "minute": 22}
